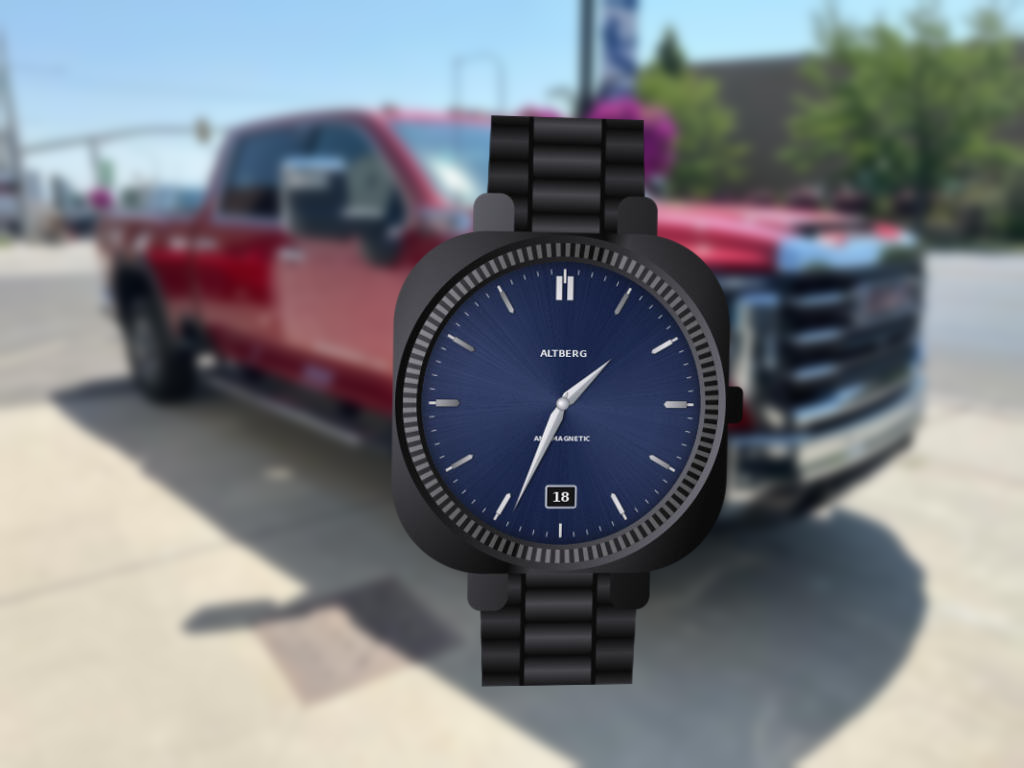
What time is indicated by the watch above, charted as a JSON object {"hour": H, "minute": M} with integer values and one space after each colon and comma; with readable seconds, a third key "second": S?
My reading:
{"hour": 1, "minute": 34}
